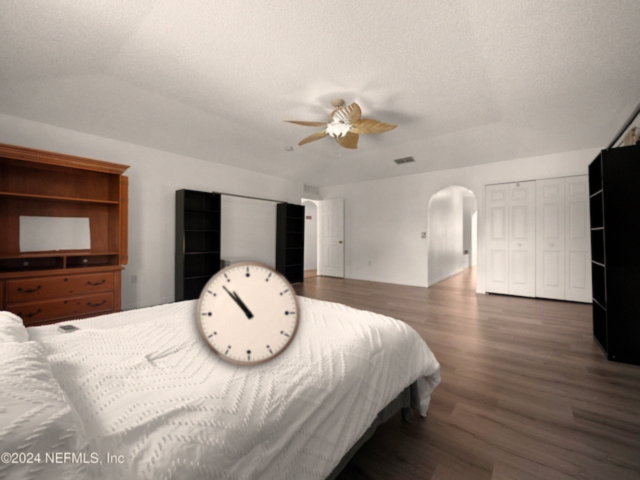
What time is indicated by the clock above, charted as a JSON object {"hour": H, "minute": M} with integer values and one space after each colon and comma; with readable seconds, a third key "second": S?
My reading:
{"hour": 10, "minute": 53}
